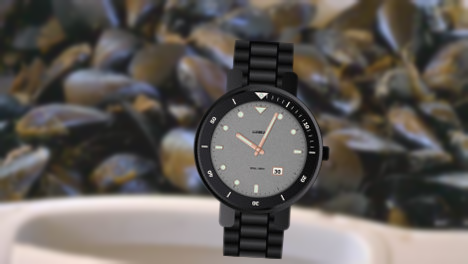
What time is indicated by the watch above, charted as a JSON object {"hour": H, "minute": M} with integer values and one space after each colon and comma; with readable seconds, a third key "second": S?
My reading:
{"hour": 10, "minute": 4}
